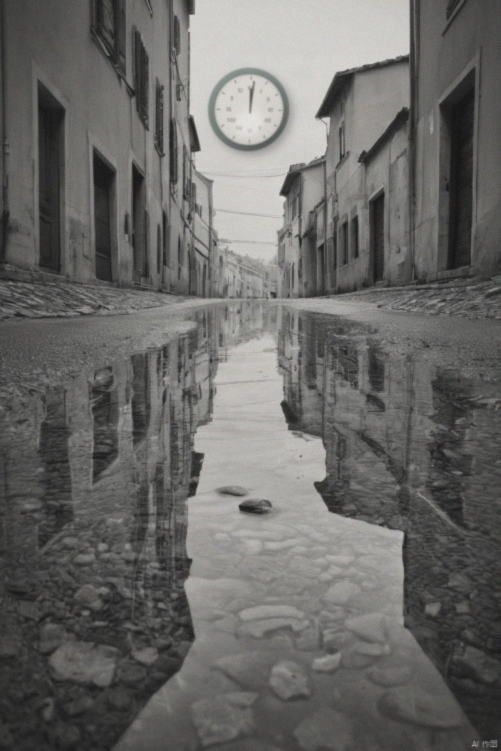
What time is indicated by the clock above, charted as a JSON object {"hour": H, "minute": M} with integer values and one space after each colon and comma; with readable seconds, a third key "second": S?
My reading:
{"hour": 12, "minute": 1}
